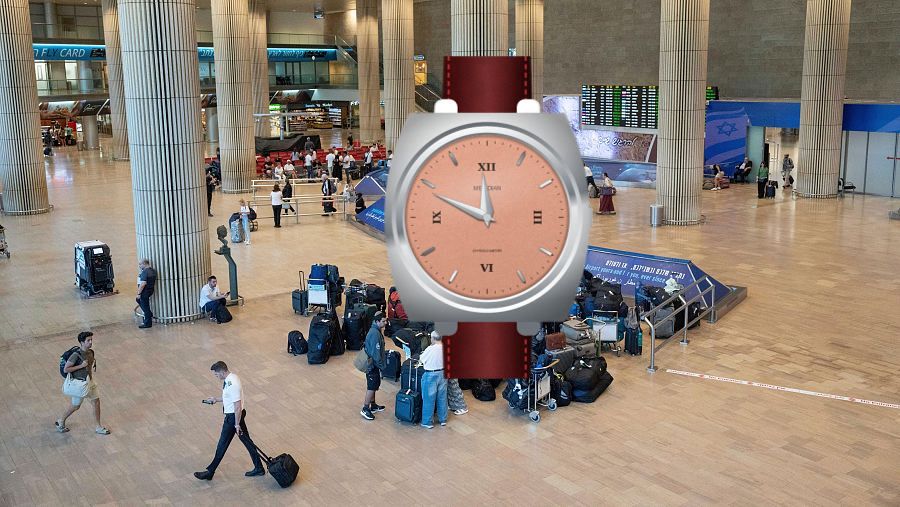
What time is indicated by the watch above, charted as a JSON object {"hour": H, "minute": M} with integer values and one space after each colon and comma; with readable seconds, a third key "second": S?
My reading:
{"hour": 11, "minute": 49}
